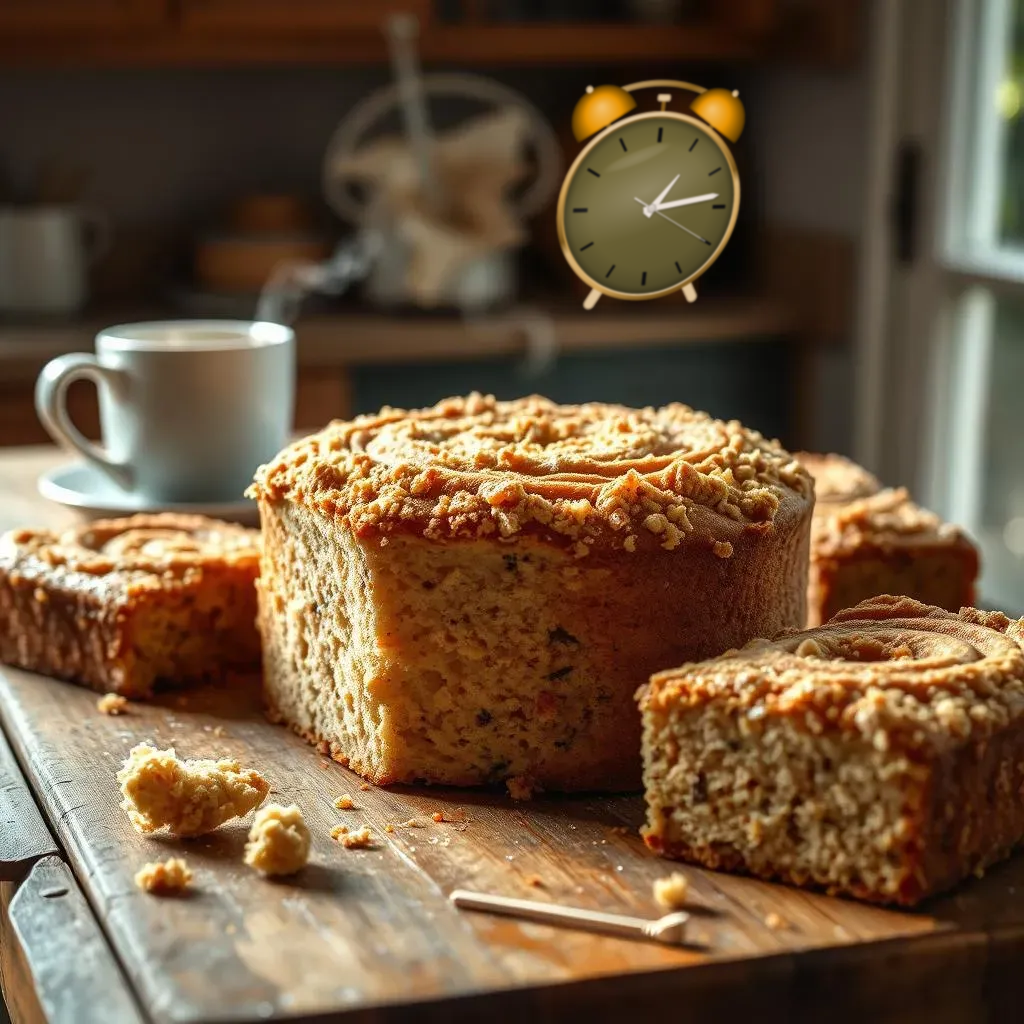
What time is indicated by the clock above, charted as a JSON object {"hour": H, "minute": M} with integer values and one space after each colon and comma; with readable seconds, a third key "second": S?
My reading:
{"hour": 1, "minute": 13, "second": 20}
